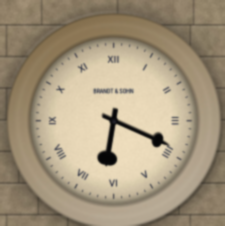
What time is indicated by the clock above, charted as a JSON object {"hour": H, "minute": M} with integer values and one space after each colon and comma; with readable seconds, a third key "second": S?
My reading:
{"hour": 6, "minute": 19}
